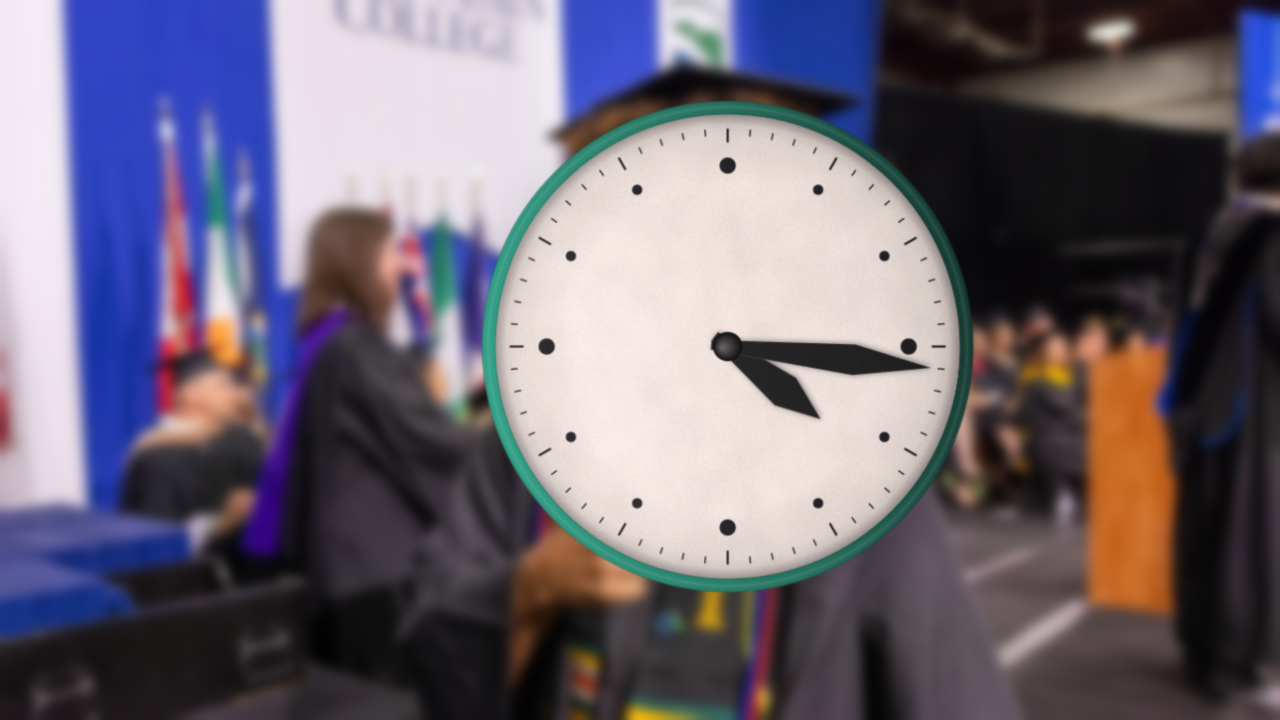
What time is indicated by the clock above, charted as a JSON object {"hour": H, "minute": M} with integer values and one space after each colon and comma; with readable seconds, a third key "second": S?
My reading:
{"hour": 4, "minute": 16}
